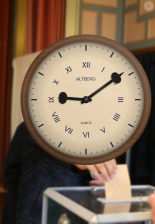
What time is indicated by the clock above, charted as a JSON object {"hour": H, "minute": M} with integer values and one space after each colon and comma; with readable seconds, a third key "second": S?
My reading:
{"hour": 9, "minute": 9}
